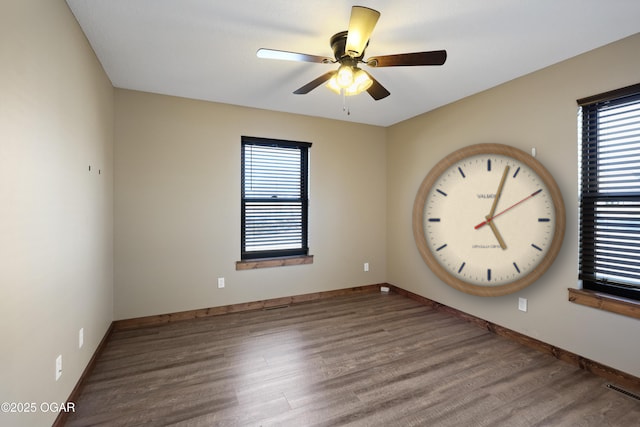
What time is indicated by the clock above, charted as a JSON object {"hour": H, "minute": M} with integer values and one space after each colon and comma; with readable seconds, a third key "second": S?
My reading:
{"hour": 5, "minute": 3, "second": 10}
